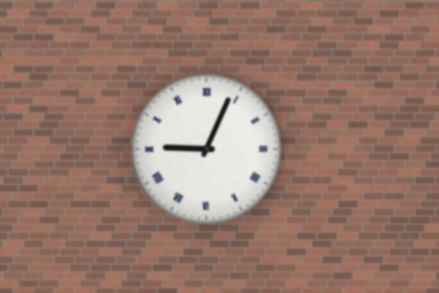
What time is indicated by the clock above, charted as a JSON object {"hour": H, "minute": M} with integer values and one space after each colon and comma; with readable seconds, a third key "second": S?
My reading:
{"hour": 9, "minute": 4}
